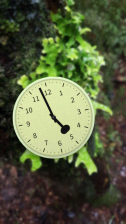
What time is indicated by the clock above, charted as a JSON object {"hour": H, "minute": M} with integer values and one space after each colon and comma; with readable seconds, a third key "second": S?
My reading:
{"hour": 4, "minute": 58}
